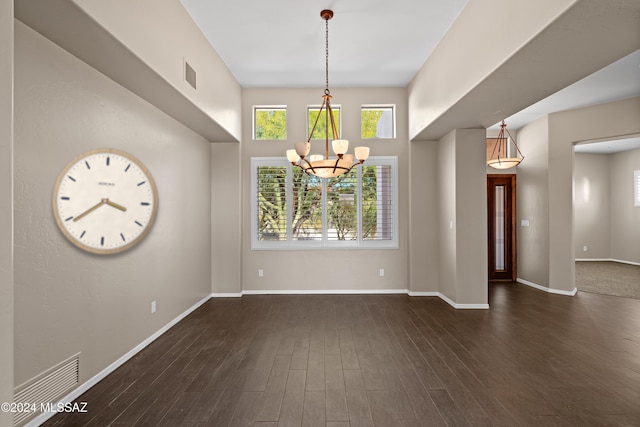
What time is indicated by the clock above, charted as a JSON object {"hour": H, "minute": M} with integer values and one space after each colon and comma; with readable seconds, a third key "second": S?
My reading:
{"hour": 3, "minute": 39}
